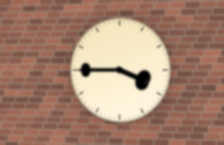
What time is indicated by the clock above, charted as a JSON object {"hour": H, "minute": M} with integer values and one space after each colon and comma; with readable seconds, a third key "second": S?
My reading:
{"hour": 3, "minute": 45}
